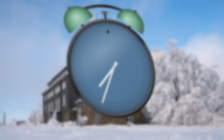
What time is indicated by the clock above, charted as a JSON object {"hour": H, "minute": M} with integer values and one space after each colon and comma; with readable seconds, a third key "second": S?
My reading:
{"hour": 7, "minute": 35}
